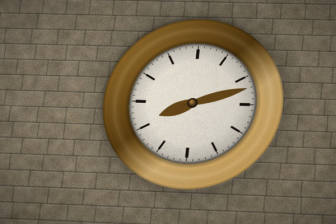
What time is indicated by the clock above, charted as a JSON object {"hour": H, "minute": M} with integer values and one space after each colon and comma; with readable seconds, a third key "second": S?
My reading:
{"hour": 8, "minute": 12}
